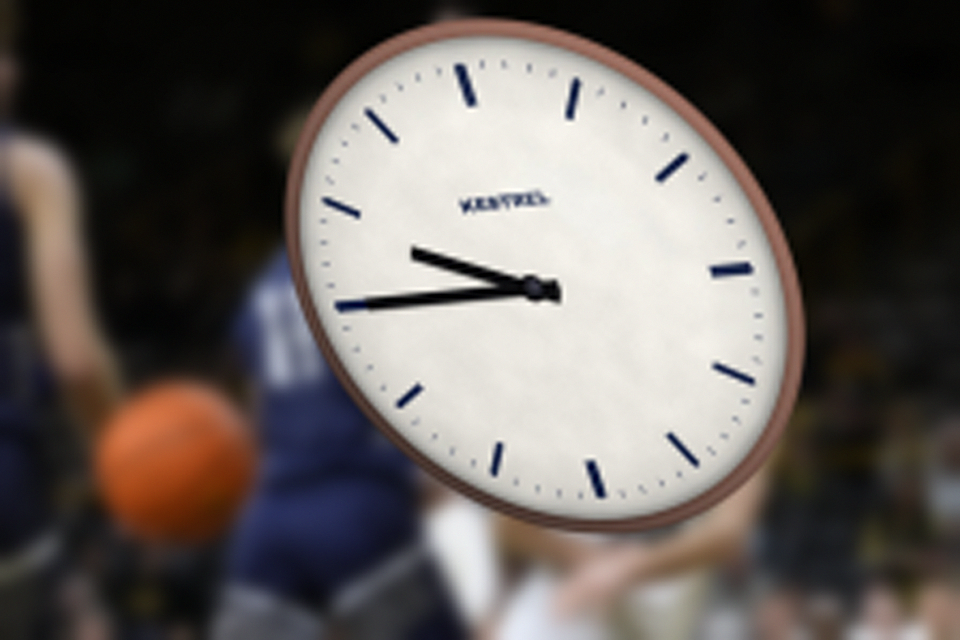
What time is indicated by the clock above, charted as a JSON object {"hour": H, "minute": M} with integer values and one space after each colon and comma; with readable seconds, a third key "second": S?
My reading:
{"hour": 9, "minute": 45}
